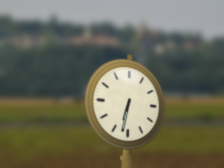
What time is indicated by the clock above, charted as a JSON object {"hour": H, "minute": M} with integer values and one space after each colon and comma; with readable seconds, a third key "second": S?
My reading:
{"hour": 6, "minute": 32}
